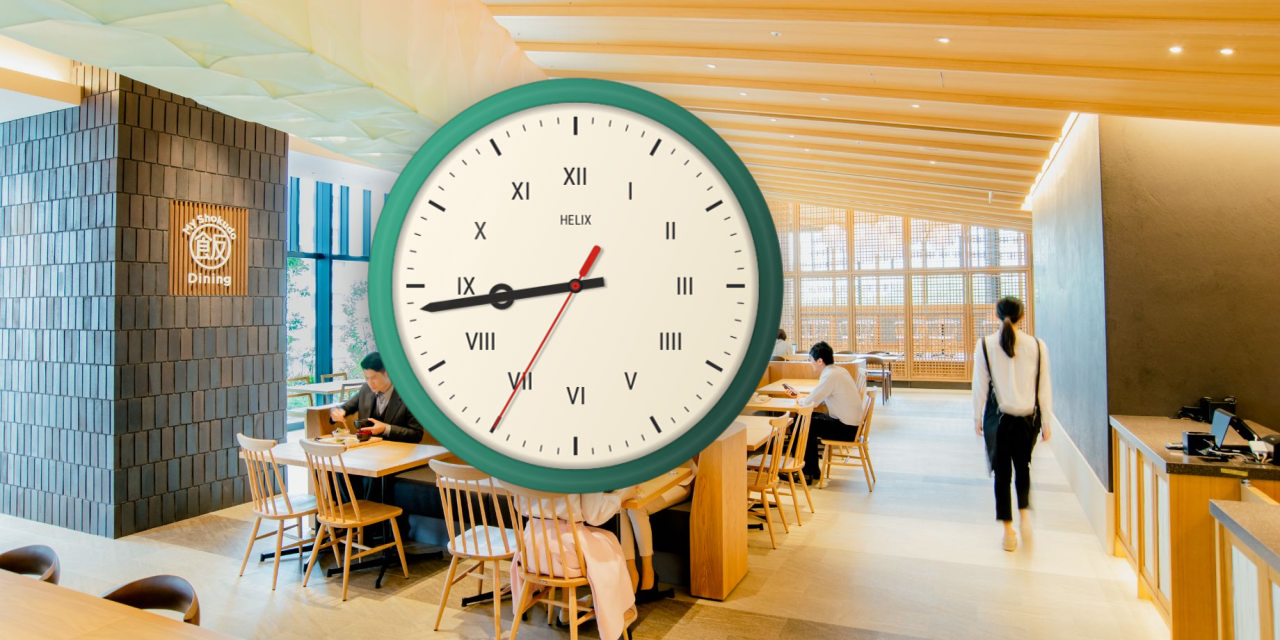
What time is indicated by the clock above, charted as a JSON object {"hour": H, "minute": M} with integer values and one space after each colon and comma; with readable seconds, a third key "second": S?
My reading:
{"hour": 8, "minute": 43, "second": 35}
